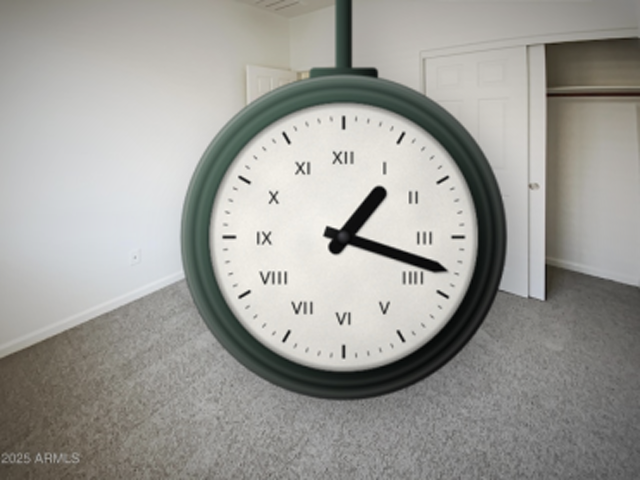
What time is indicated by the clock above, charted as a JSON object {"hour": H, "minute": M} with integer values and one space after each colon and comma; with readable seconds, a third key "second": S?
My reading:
{"hour": 1, "minute": 18}
